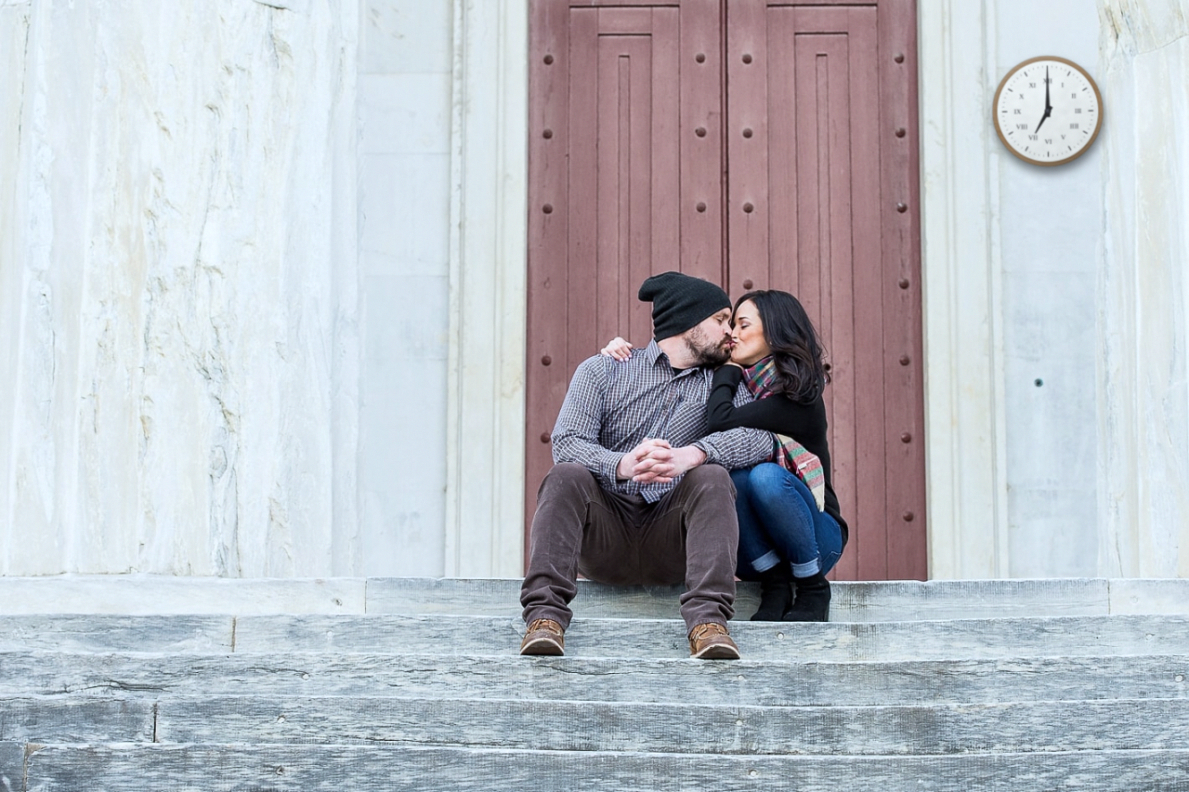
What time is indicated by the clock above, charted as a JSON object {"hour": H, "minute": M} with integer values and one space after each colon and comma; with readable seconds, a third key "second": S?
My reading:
{"hour": 7, "minute": 0}
